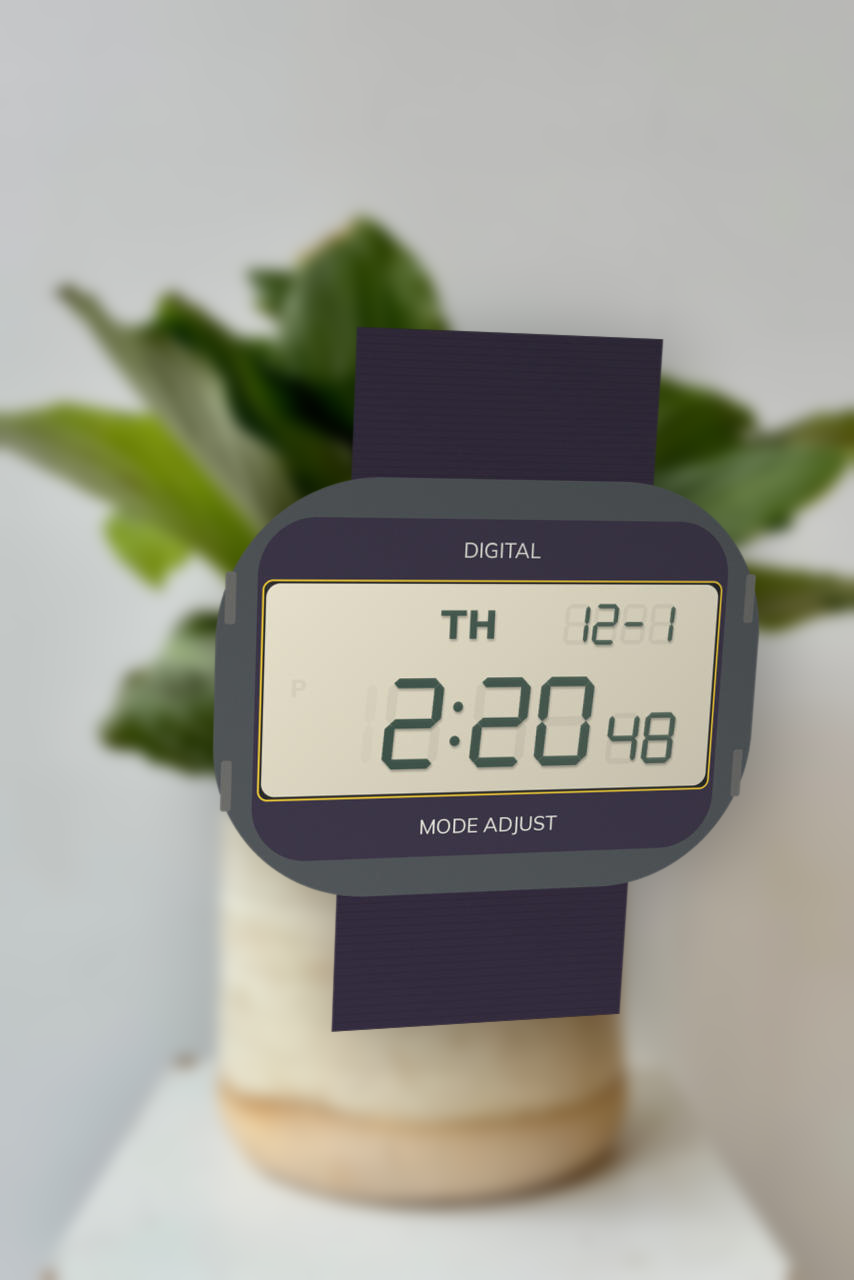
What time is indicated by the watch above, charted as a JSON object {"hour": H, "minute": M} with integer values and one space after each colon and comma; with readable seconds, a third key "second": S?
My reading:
{"hour": 2, "minute": 20, "second": 48}
